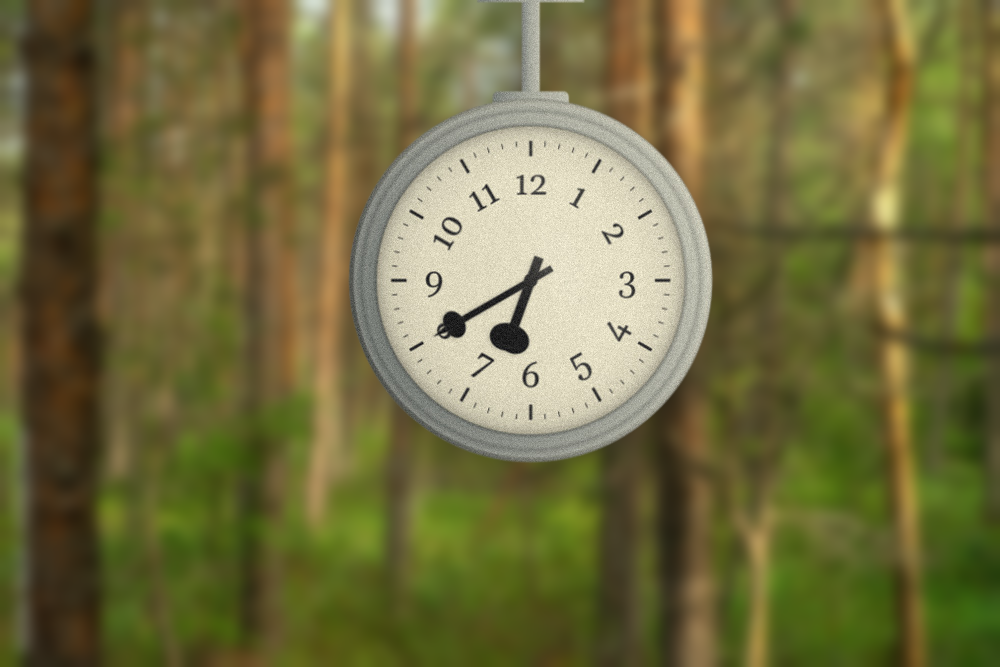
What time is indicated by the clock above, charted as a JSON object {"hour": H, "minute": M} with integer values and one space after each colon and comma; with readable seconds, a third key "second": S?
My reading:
{"hour": 6, "minute": 40}
